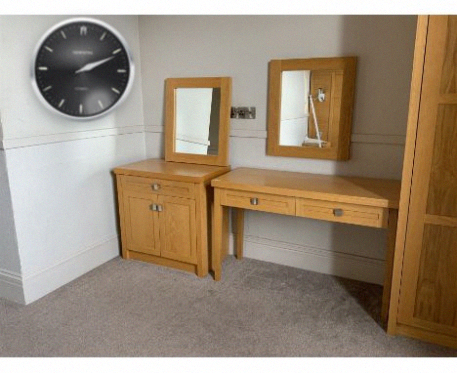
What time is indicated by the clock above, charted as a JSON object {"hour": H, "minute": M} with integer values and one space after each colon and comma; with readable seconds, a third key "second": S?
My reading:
{"hour": 2, "minute": 11}
